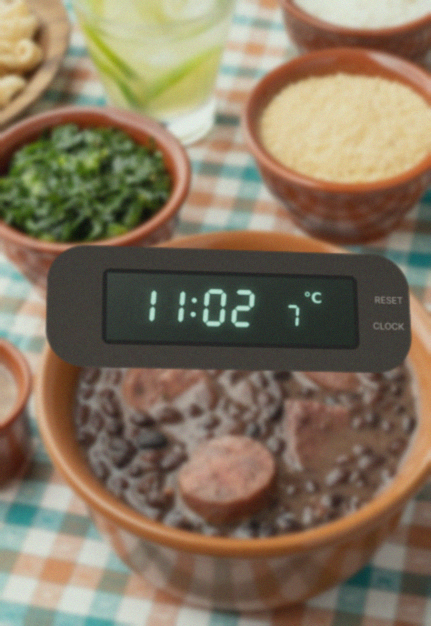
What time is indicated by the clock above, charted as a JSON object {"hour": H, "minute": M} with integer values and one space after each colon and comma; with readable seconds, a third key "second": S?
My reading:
{"hour": 11, "minute": 2}
